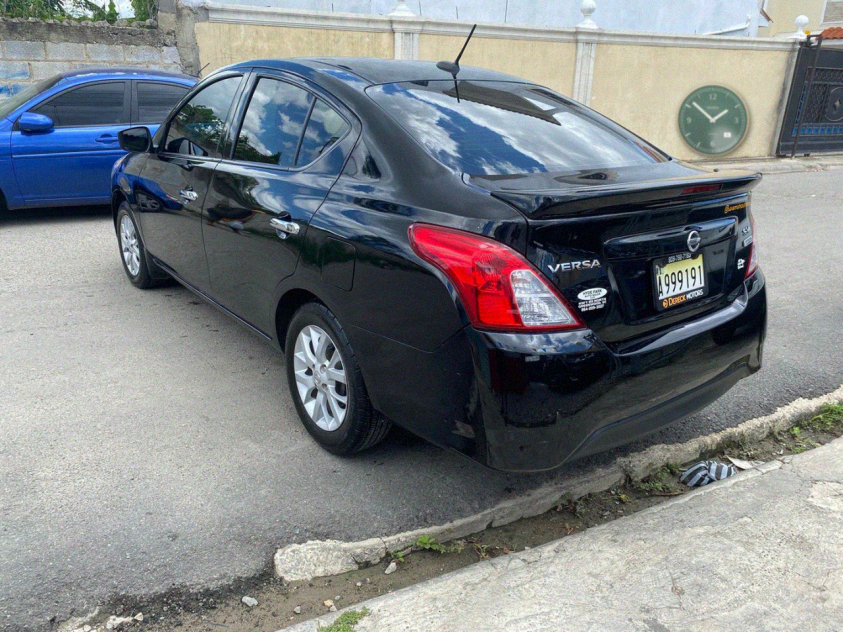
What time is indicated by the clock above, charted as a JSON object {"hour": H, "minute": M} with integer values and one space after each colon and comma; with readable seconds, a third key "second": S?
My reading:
{"hour": 1, "minute": 52}
